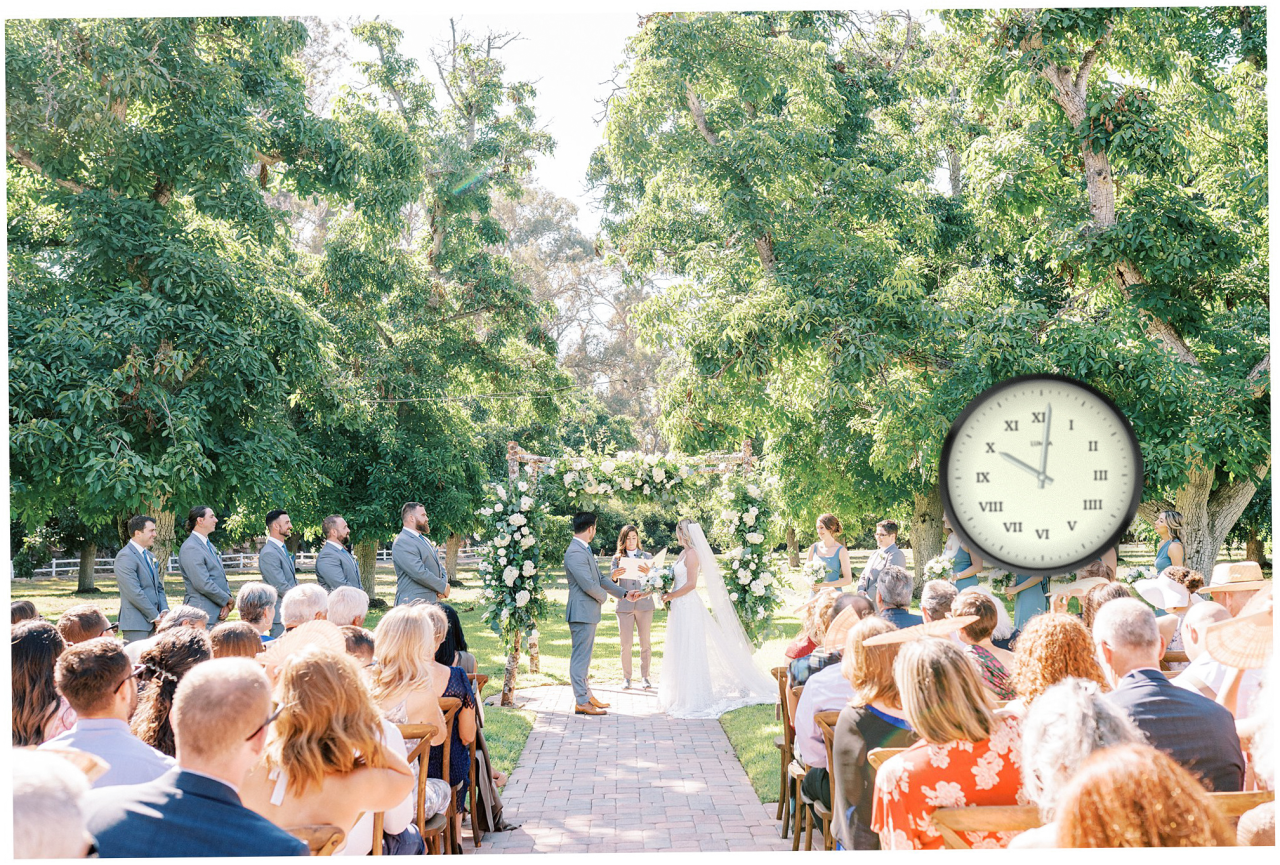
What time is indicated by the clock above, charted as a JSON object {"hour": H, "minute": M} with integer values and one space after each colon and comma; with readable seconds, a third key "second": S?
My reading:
{"hour": 10, "minute": 1}
